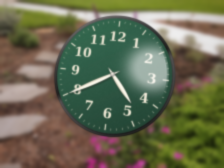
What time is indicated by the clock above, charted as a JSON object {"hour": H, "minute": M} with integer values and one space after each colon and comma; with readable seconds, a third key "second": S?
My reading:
{"hour": 4, "minute": 40}
